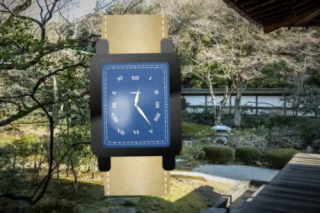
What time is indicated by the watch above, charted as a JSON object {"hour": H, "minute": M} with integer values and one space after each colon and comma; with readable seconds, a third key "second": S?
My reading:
{"hour": 12, "minute": 24}
